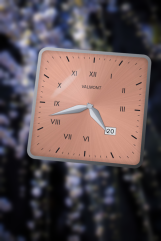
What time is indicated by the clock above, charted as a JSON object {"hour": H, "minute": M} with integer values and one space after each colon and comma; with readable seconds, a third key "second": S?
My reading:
{"hour": 4, "minute": 42}
